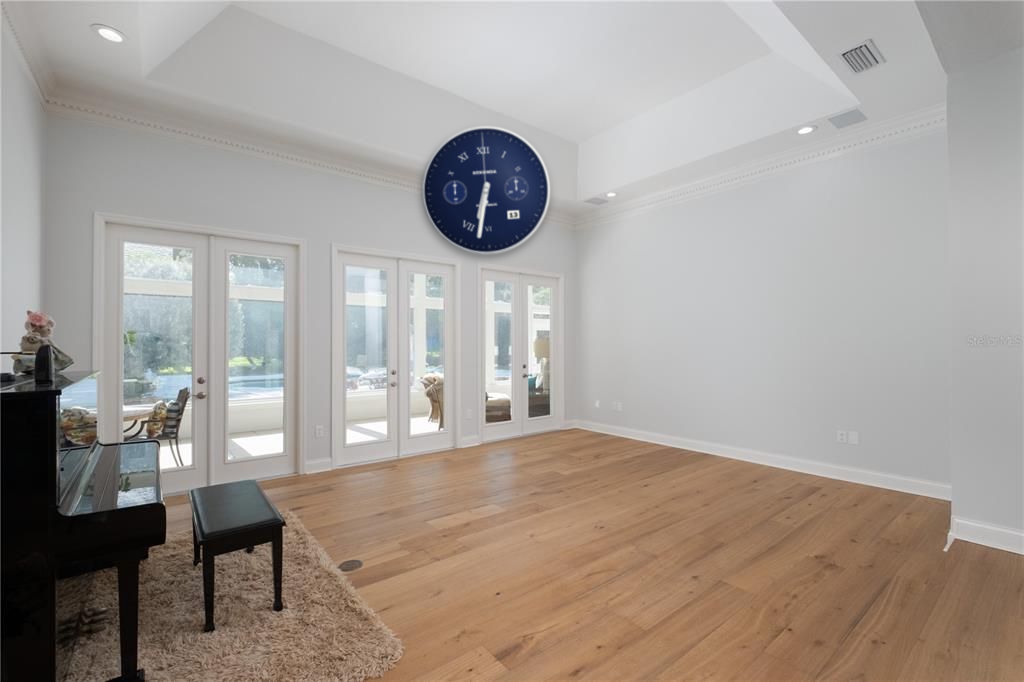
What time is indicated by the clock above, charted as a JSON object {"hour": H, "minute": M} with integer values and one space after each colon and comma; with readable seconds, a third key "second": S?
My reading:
{"hour": 6, "minute": 32}
